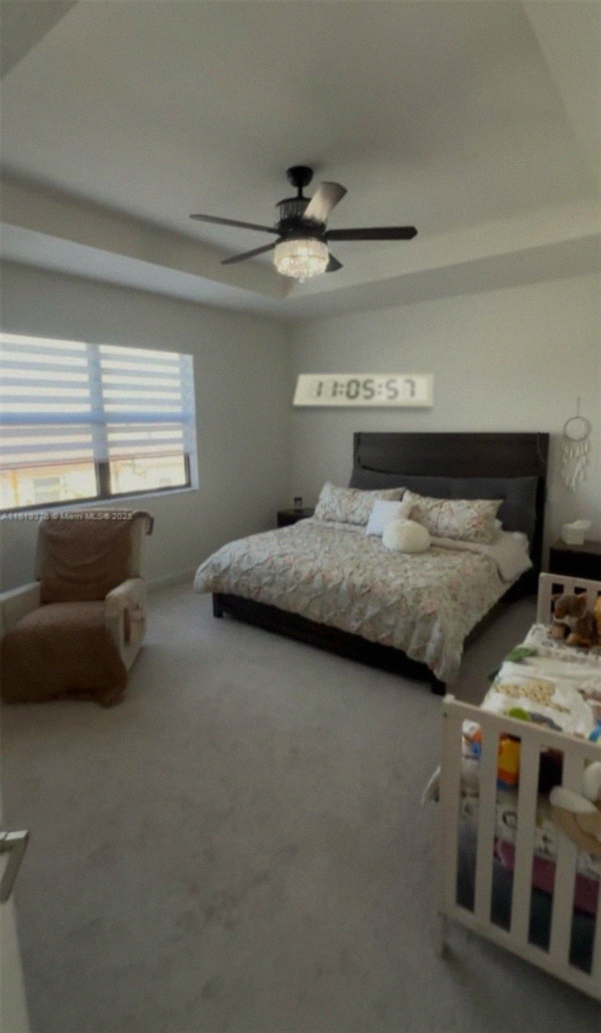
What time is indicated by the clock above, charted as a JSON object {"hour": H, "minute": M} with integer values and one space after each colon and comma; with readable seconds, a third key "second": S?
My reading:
{"hour": 11, "minute": 5, "second": 57}
